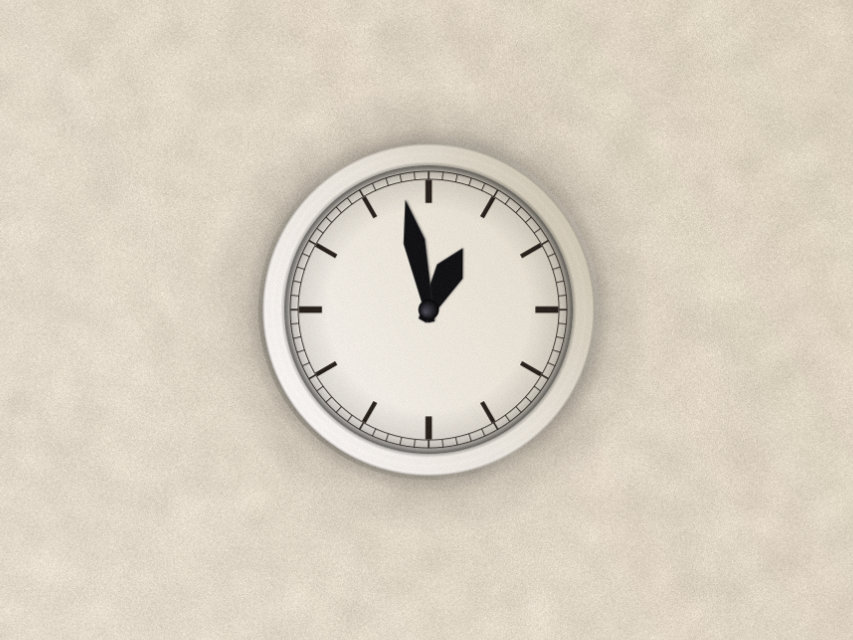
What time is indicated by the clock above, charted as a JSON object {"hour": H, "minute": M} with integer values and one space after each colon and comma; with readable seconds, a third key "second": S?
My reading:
{"hour": 12, "minute": 58}
